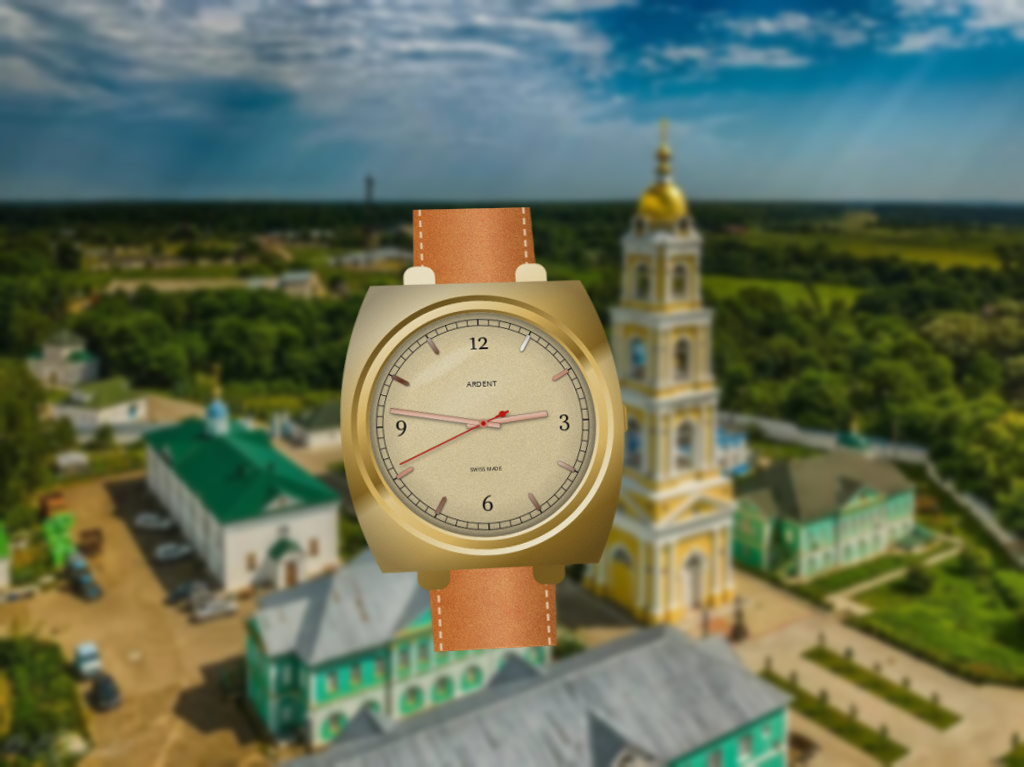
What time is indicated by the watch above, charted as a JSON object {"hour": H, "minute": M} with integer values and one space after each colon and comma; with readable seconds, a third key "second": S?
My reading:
{"hour": 2, "minute": 46, "second": 41}
